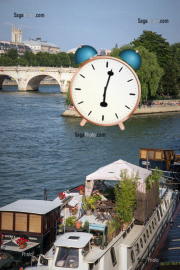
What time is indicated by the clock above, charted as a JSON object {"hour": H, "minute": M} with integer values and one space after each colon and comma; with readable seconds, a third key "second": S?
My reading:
{"hour": 6, "minute": 2}
